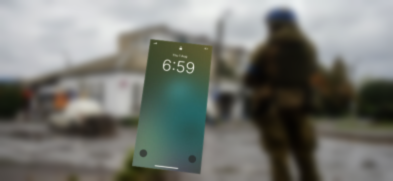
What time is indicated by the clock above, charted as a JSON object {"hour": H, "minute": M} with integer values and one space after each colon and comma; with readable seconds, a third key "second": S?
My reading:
{"hour": 6, "minute": 59}
